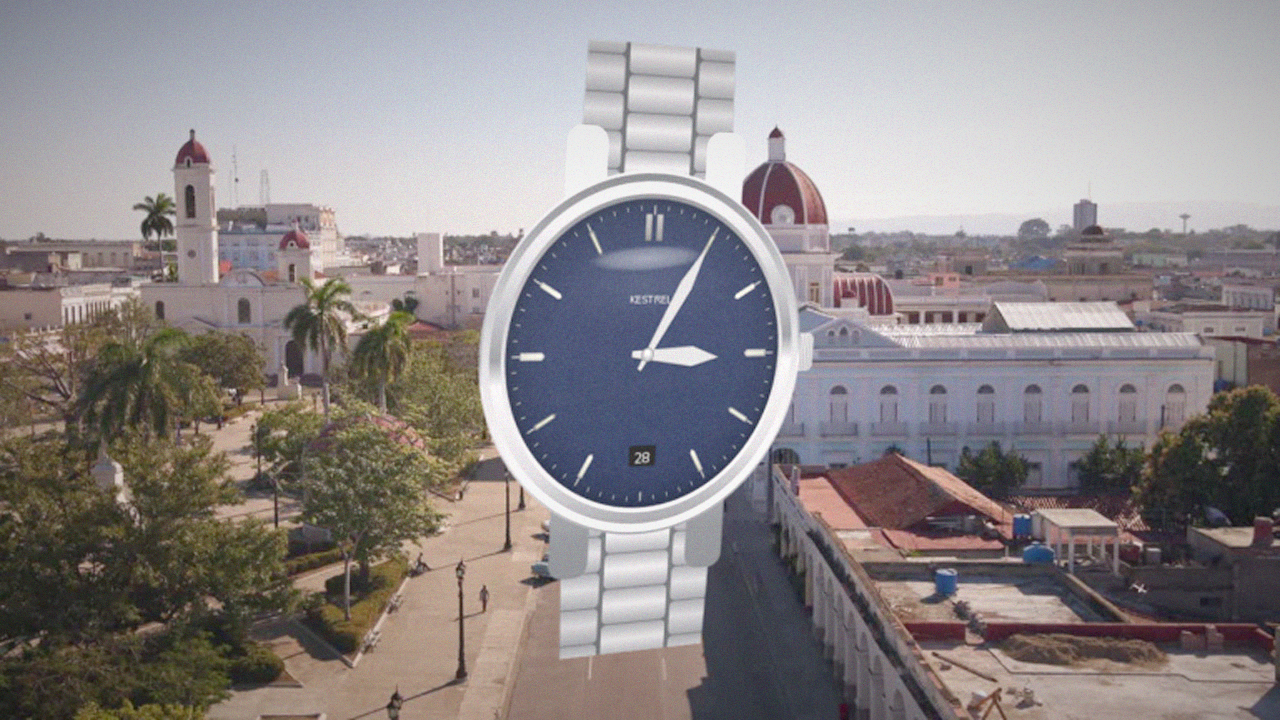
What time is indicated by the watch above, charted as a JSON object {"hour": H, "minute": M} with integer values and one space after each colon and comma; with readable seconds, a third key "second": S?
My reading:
{"hour": 3, "minute": 5}
